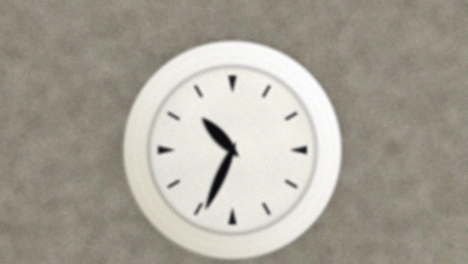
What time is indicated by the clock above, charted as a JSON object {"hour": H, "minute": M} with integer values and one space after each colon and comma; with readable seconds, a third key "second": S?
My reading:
{"hour": 10, "minute": 34}
